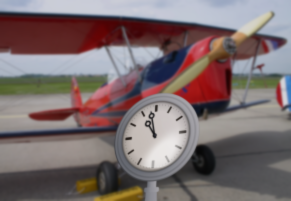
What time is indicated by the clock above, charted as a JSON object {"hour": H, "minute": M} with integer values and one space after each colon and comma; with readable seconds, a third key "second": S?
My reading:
{"hour": 10, "minute": 58}
